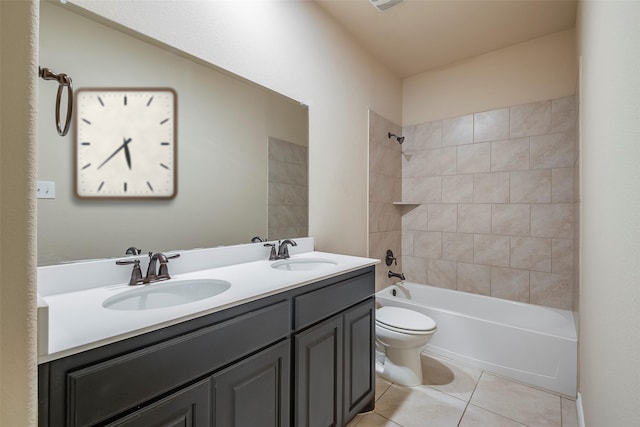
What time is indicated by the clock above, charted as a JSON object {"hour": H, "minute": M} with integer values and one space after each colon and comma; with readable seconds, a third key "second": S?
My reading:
{"hour": 5, "minute": 38}
